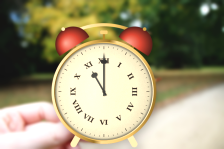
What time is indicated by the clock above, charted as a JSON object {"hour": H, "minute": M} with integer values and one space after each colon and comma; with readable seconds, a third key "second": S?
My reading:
{"hour": 11, "minute": 0}
